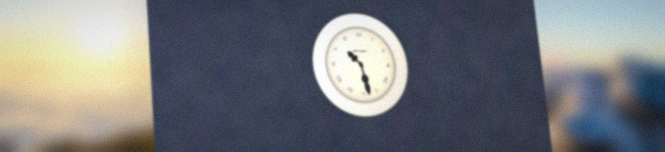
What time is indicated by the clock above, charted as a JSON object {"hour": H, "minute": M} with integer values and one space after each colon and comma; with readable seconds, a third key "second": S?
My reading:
{"hour": 10, "minute": 28}
